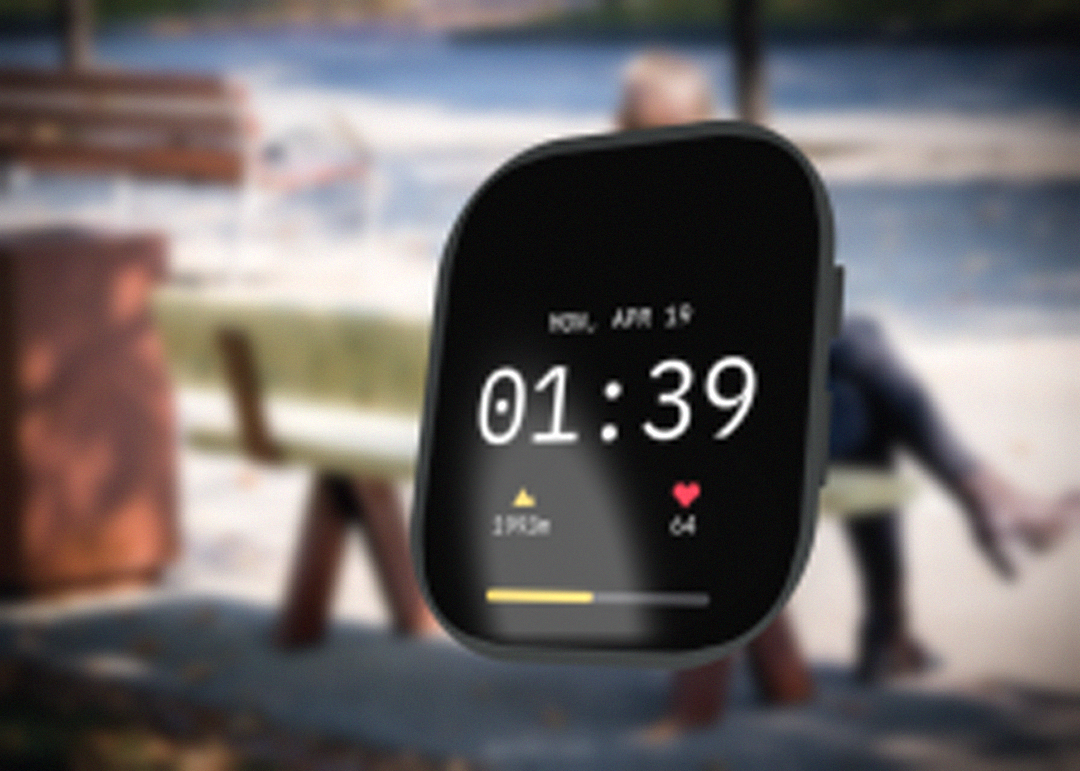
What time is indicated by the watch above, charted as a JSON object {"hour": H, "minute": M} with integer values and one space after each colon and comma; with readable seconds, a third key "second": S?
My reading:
{"hour": 1, "minute": 39}
